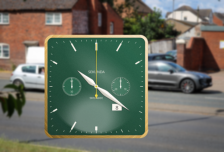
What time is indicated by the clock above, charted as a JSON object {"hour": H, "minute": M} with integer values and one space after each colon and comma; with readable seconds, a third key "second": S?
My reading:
{"hour": 10, "minute": 21}
